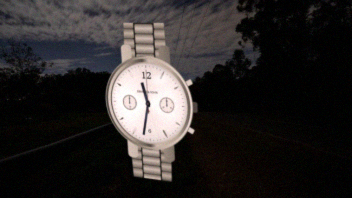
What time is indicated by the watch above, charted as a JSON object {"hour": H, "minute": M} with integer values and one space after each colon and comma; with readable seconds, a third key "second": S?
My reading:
{"hour": 11, "minute": 32}
